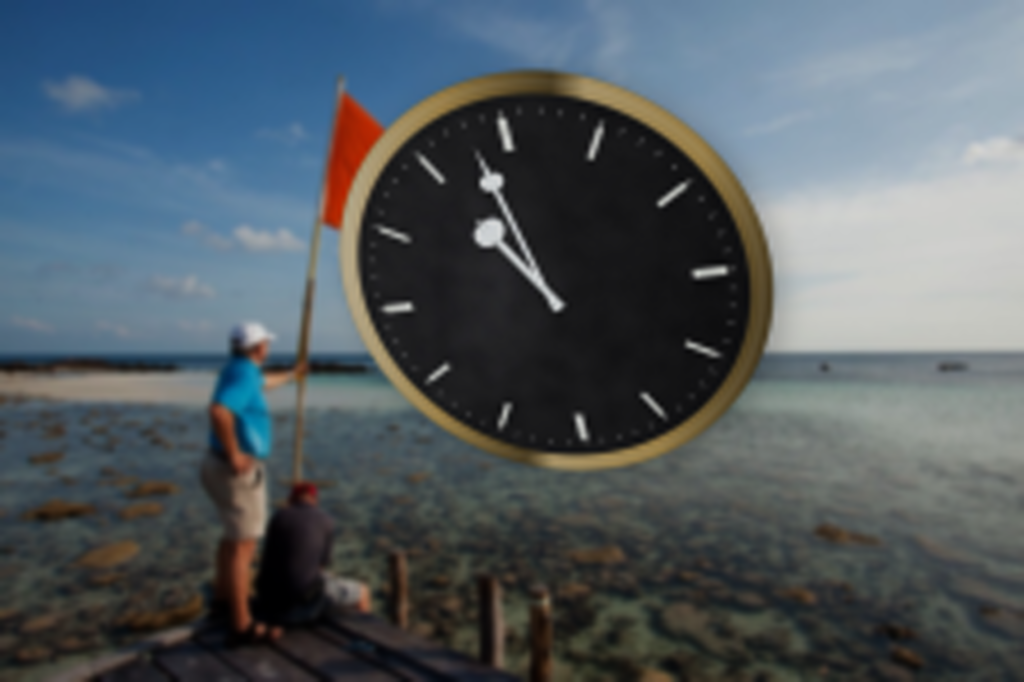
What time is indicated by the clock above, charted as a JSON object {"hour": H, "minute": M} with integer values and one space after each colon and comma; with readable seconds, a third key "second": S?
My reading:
{"hour": 10, "minute": 58}
